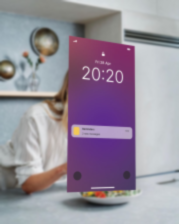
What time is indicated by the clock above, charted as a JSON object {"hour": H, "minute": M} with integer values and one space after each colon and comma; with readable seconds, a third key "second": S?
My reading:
{"hour": 20, "minute": 20}
